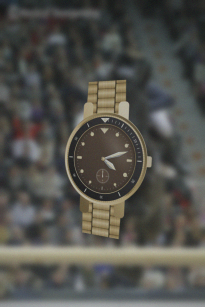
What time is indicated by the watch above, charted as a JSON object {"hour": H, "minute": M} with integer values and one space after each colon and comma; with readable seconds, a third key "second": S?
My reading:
{"hour": 4, "minute": 12}
